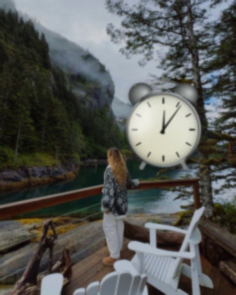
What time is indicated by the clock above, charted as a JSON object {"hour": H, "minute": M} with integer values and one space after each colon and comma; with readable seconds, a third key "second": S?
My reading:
{"hour": 12, "minute": 6}
